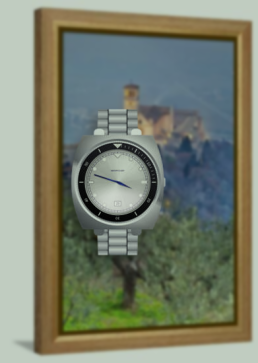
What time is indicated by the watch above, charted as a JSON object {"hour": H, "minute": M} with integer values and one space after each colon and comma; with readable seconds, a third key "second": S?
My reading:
{"hour": 3, "minute": 48}
